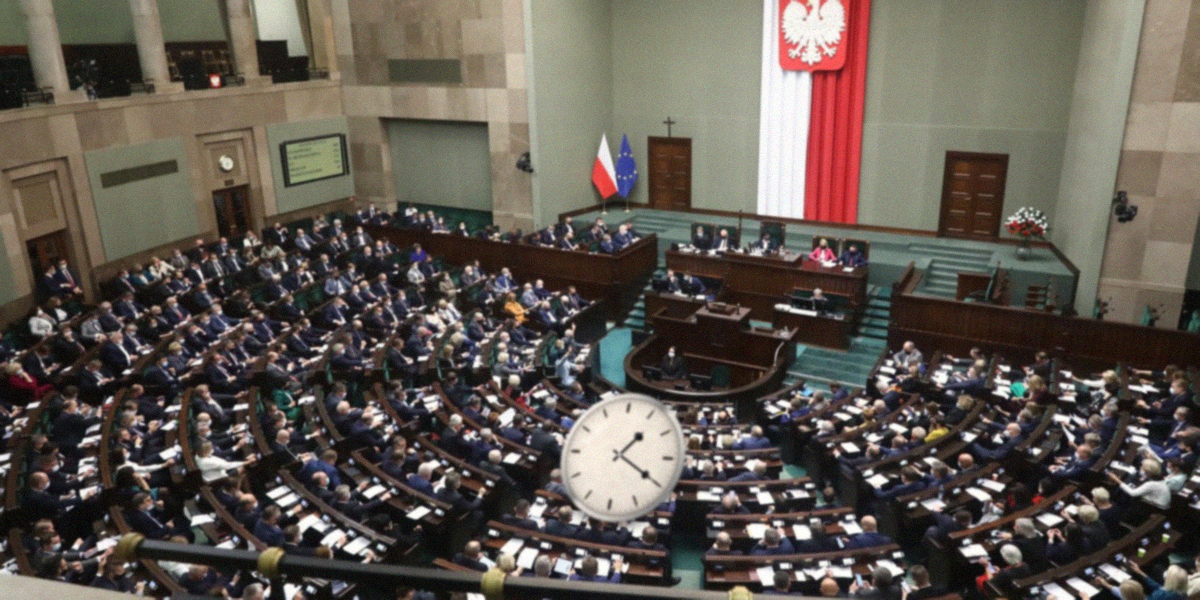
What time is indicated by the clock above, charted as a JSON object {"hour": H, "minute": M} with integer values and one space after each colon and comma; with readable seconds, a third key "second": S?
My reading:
{"hour": 1, "minute": 20}
